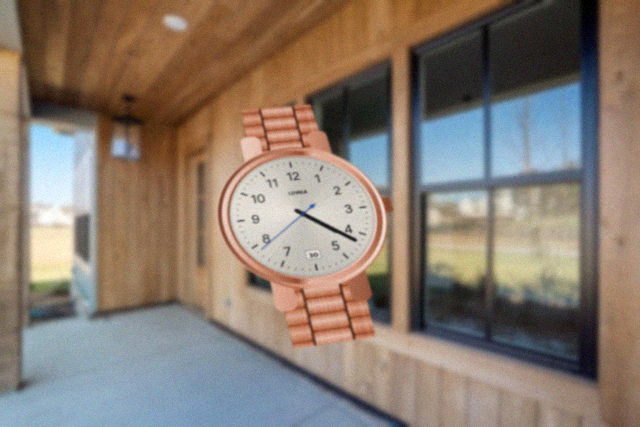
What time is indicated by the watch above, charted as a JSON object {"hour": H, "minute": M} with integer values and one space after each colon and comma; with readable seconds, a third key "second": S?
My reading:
{"hour": 4, "minute": 21, "second": 39}
